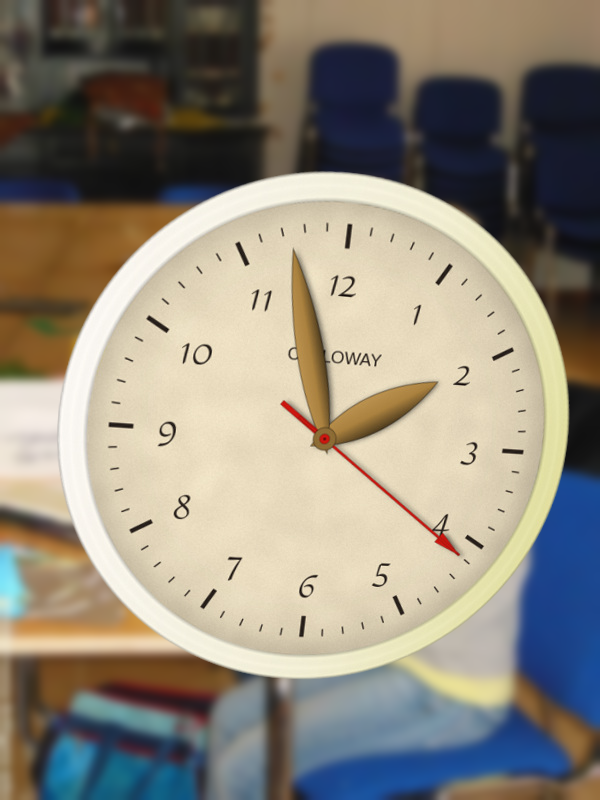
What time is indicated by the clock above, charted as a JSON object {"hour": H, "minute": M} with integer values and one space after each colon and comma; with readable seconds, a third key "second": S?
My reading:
{"hour": 1, "minute": 57, "second": 21}
